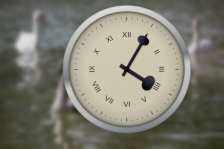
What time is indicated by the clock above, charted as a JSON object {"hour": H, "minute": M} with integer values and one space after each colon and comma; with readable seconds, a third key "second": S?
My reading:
{"hour": 4, "minute": 5}
